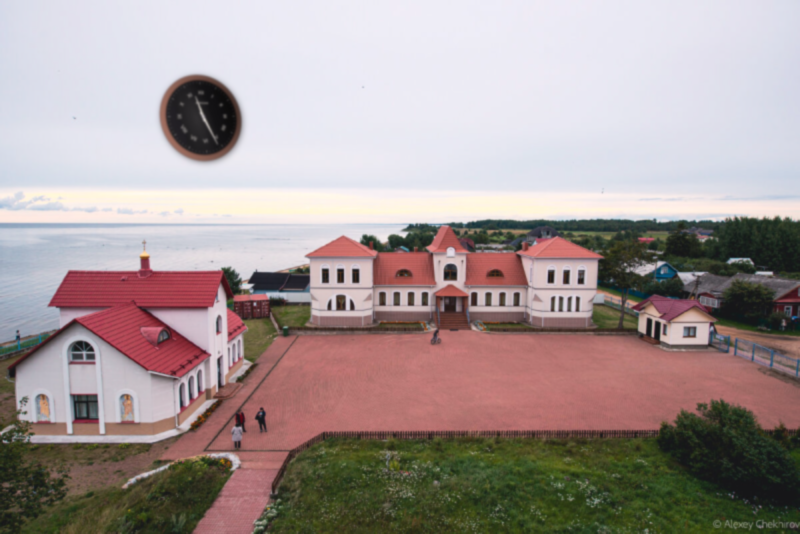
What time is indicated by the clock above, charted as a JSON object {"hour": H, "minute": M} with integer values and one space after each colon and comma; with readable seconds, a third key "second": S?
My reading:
{"hour": 11, "minute": 26}
